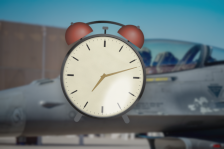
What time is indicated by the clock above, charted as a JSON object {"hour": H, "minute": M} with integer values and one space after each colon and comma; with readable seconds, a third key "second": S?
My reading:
{"hour": 7, "minute": 12}
